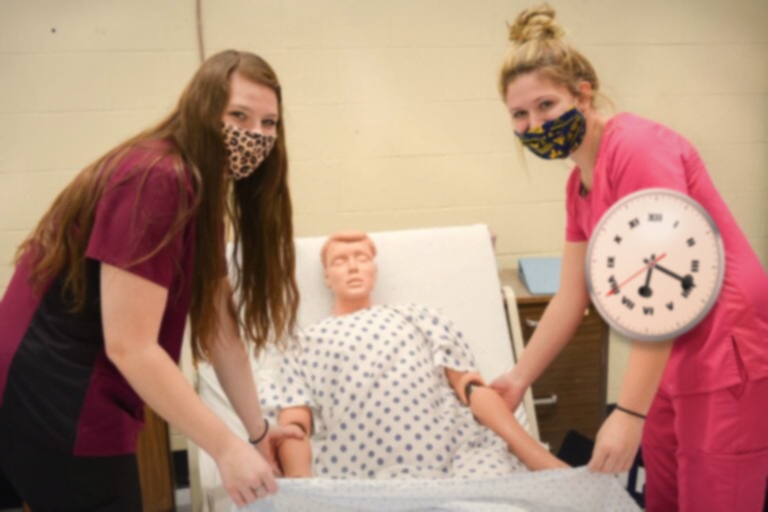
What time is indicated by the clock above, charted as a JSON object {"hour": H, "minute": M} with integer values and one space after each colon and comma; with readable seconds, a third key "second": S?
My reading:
{"hour": 6, "minute": 18, "second": 39}
